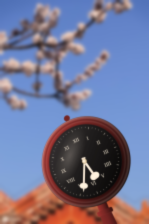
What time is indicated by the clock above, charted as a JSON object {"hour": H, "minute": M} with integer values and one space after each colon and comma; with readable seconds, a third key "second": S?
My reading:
{"hour": 5, "minute": 34}
